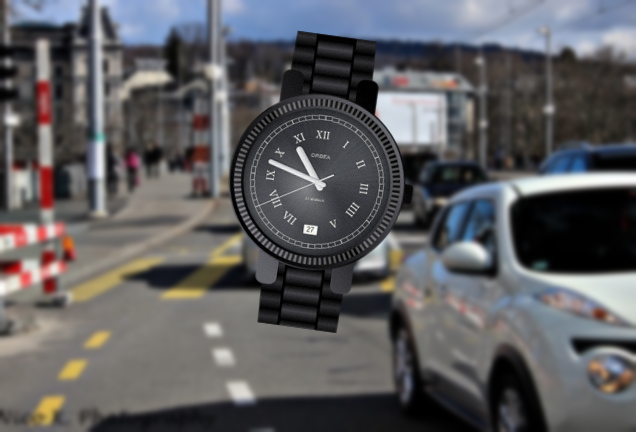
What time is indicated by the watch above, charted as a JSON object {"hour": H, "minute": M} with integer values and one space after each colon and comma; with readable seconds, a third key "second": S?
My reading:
{"hour": 10, "minute": 47, "second": 40}
